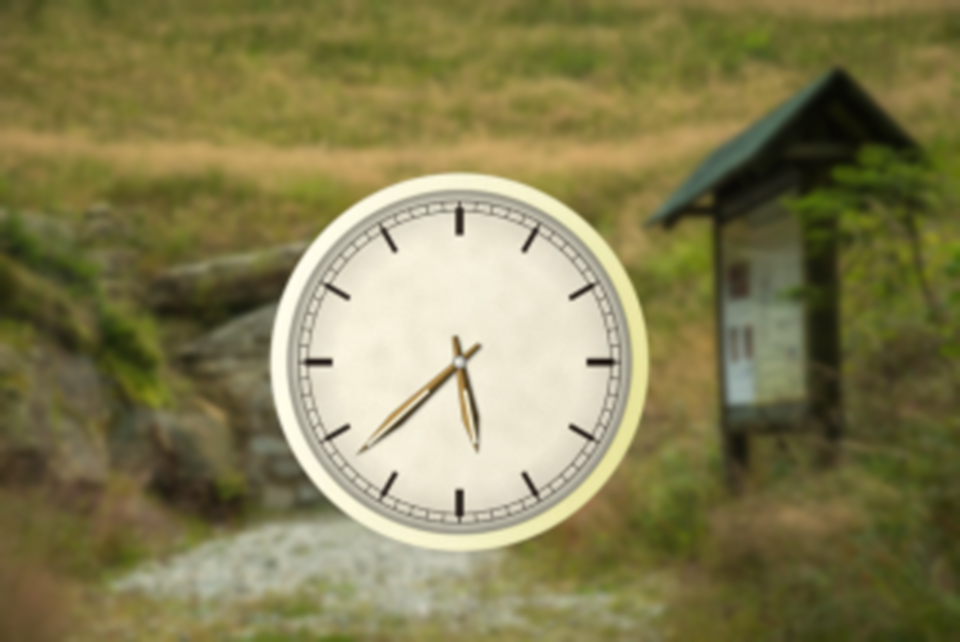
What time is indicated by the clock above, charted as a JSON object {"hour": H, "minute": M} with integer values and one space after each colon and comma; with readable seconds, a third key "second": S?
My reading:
{"hour": 5, "minute": 38}
